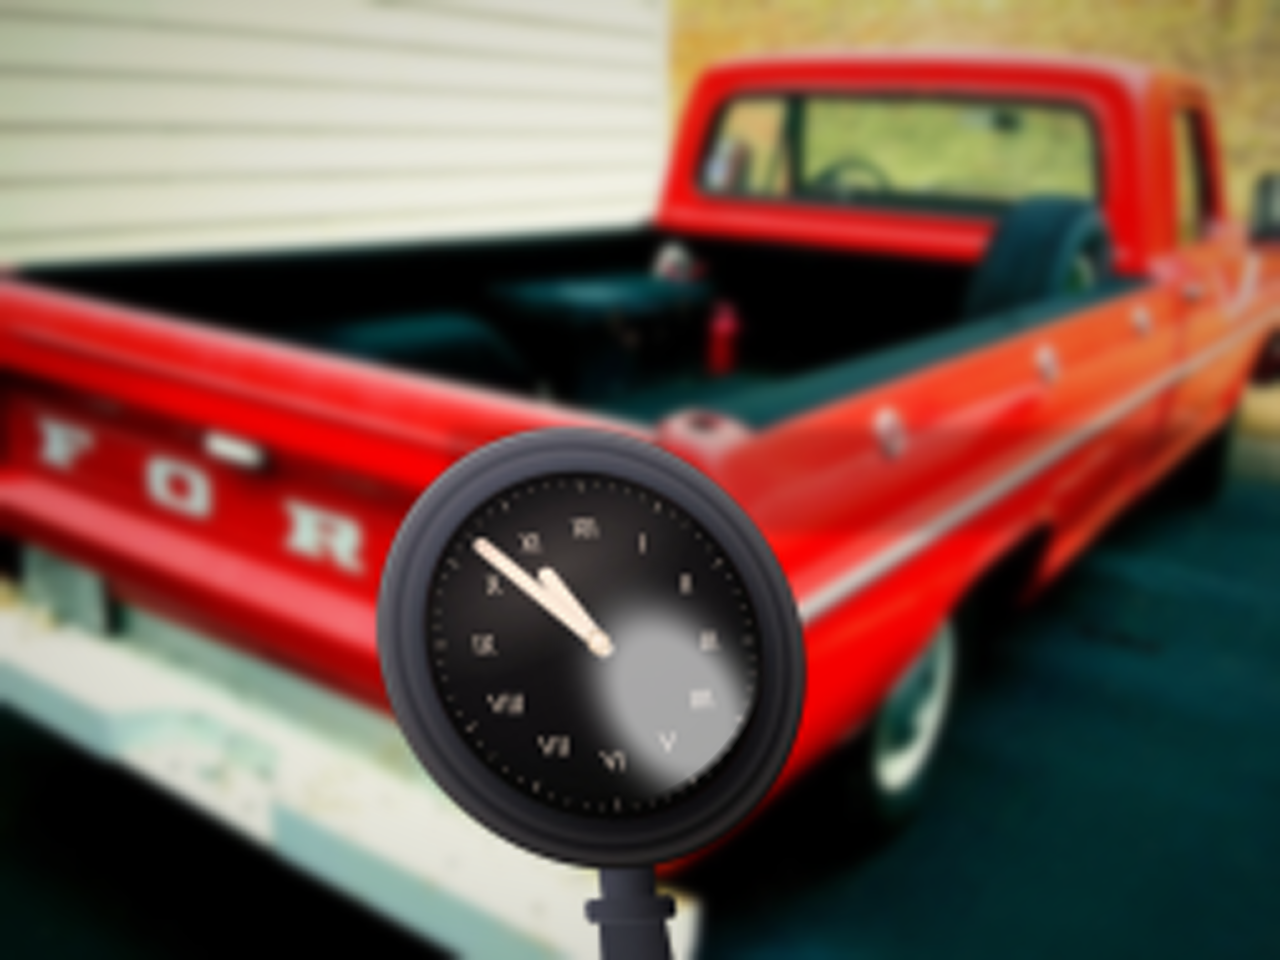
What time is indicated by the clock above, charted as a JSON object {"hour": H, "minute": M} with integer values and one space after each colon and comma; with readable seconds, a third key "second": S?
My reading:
{"hour": 10, "minute": 52}
